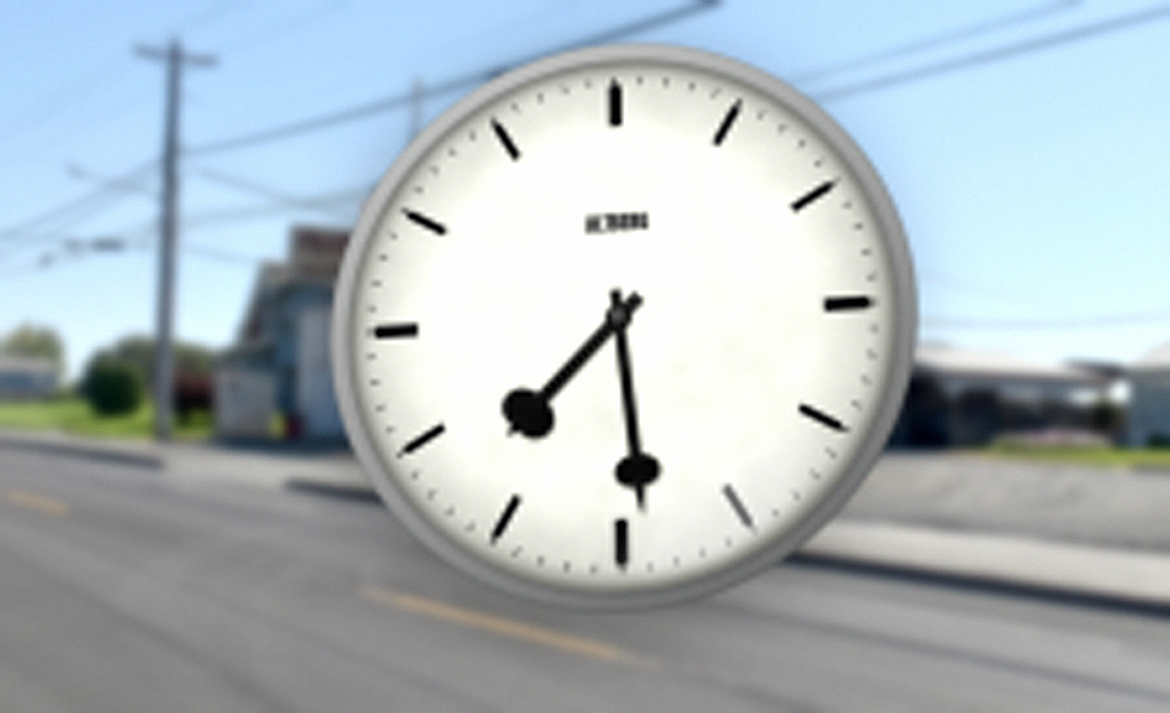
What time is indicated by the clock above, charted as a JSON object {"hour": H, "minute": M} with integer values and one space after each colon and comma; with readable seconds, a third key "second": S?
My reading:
{"hour": 7, "minute": 29}
